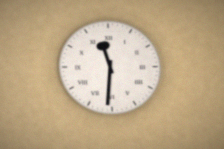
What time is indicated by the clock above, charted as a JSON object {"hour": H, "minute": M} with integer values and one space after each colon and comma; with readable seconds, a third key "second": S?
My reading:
{"hour": 11, "minute": 31}
